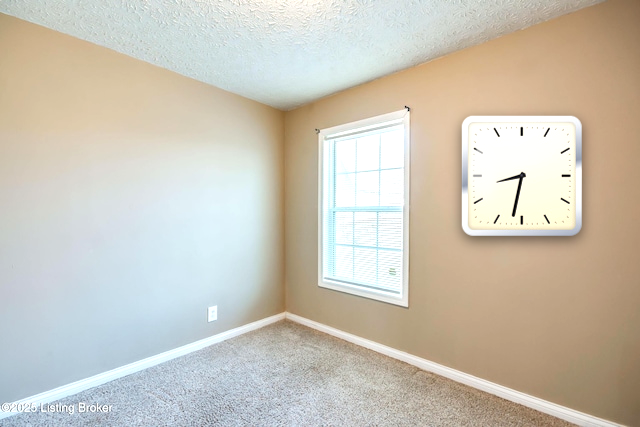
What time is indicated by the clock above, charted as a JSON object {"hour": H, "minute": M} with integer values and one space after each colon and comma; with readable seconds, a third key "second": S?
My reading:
{"hour": 8, "minute": 32}
